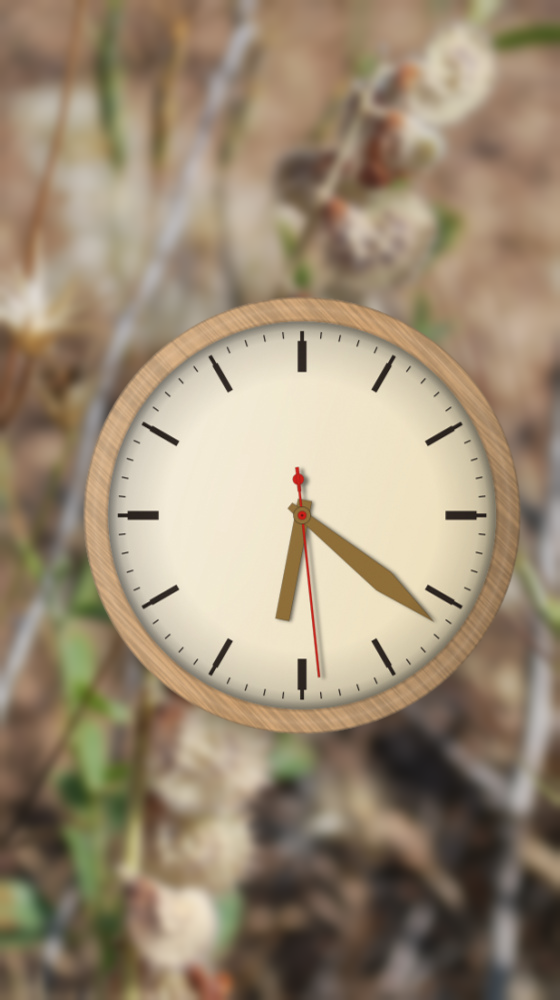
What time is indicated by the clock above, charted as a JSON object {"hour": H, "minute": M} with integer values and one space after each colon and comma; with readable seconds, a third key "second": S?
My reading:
{"hour": 6, "minute": 21, "second": 29}
